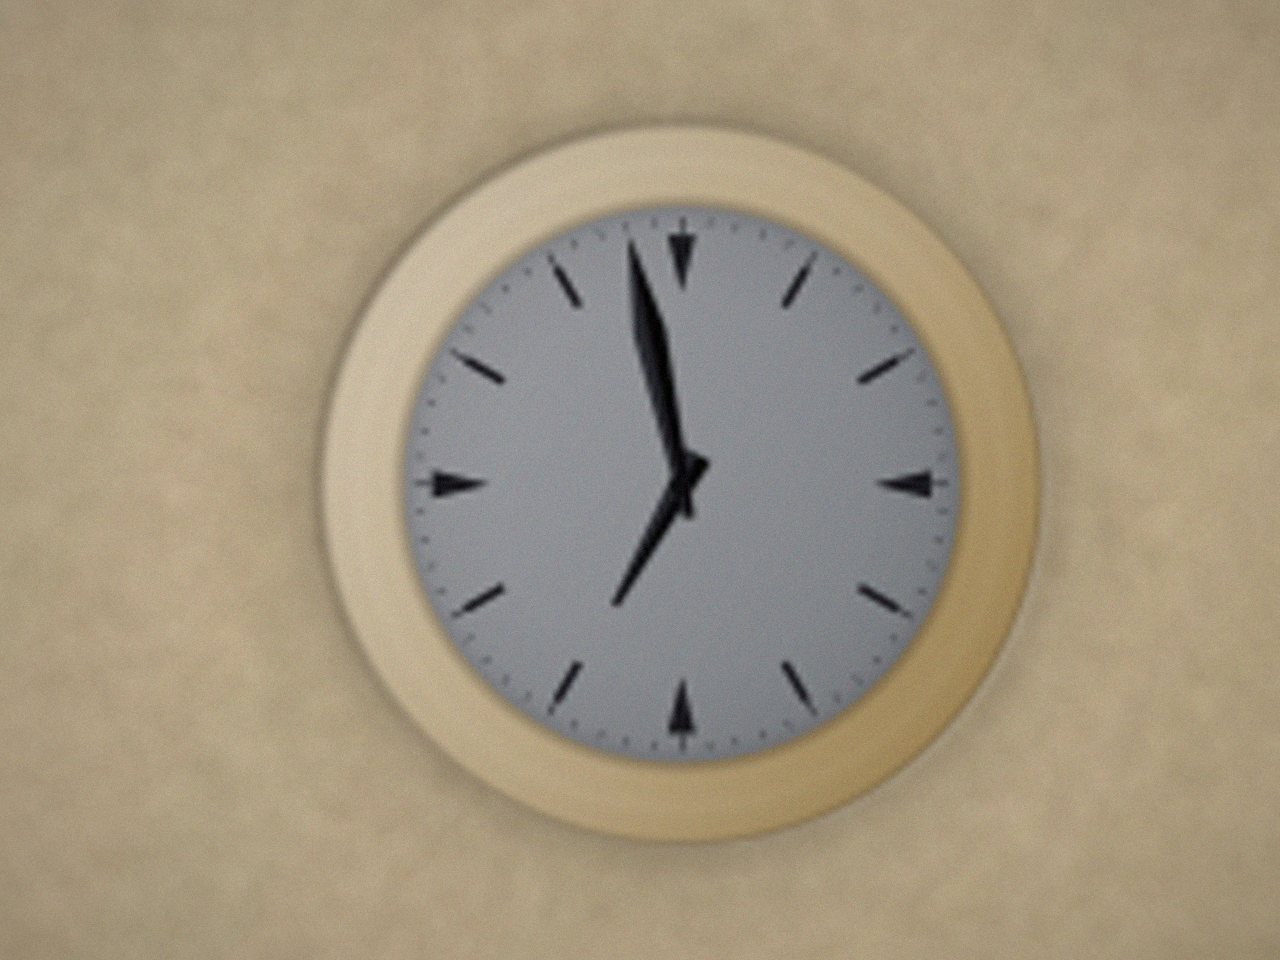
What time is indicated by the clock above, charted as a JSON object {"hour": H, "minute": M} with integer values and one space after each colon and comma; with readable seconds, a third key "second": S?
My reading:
{"hour": 6, "minute": 58}
